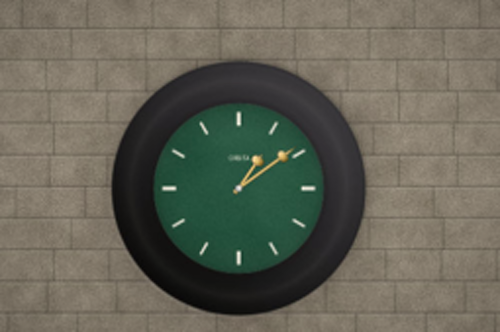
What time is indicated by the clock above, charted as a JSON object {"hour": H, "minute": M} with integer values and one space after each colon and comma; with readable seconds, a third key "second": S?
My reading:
{"hour": 1, "minute": 9}
